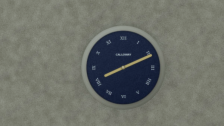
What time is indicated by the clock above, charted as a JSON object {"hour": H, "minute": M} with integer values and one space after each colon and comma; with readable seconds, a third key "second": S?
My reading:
{"hour": 8, "minute": 11}
